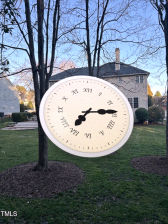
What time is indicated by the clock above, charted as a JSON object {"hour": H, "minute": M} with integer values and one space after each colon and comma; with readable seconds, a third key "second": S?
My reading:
{"hour": 7, "minute": 14}
